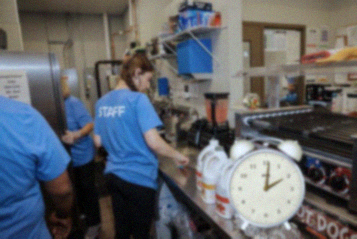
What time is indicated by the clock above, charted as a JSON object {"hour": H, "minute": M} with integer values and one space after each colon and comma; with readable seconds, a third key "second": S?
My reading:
{"hour": 2, "minute": 1}
